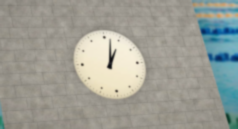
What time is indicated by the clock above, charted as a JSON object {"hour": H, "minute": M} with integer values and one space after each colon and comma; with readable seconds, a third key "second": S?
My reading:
{"hour": 1, "minute": 2}
